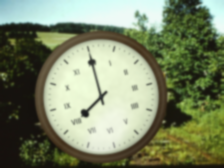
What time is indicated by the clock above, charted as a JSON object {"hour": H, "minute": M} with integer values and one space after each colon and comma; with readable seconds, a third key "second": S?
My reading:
{"hour": 8, "minute": 0}
